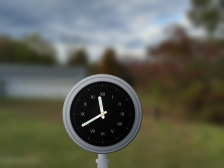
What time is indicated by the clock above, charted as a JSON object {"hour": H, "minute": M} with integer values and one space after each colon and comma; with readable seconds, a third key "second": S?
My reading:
{"hour": 11, "minute": 40}
